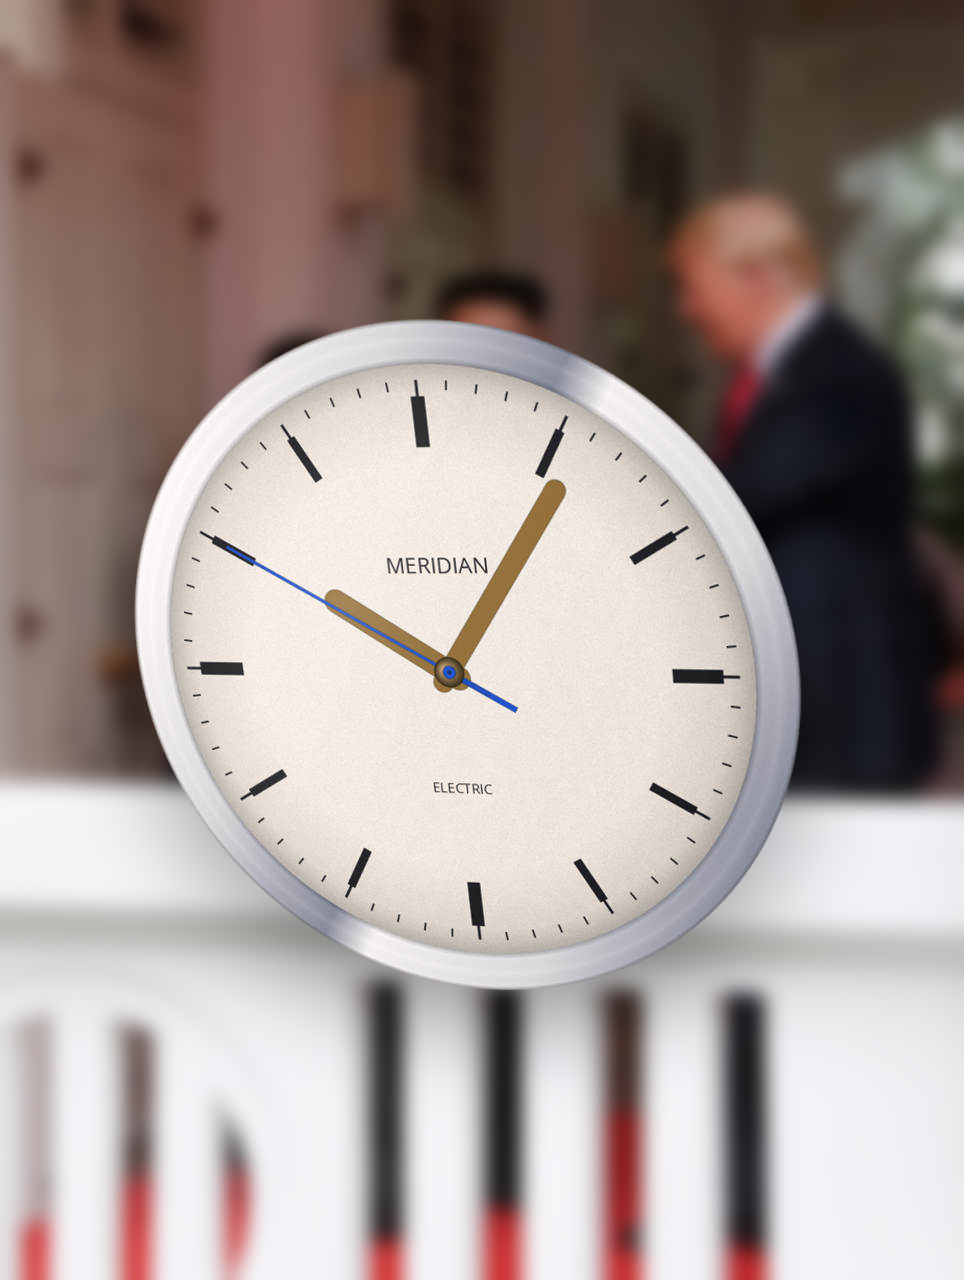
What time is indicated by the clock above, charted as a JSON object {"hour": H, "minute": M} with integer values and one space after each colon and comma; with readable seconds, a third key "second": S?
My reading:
{"hour": 10, "minute": 5, "second": 50}
